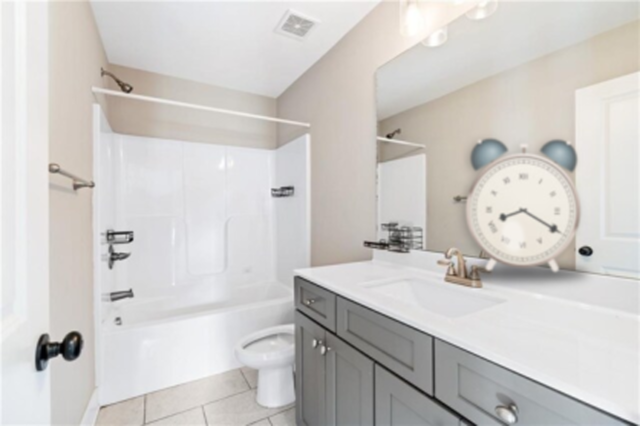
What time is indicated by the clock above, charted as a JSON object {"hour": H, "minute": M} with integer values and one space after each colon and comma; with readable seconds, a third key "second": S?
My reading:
{"hour": 8, "minute": 20}
